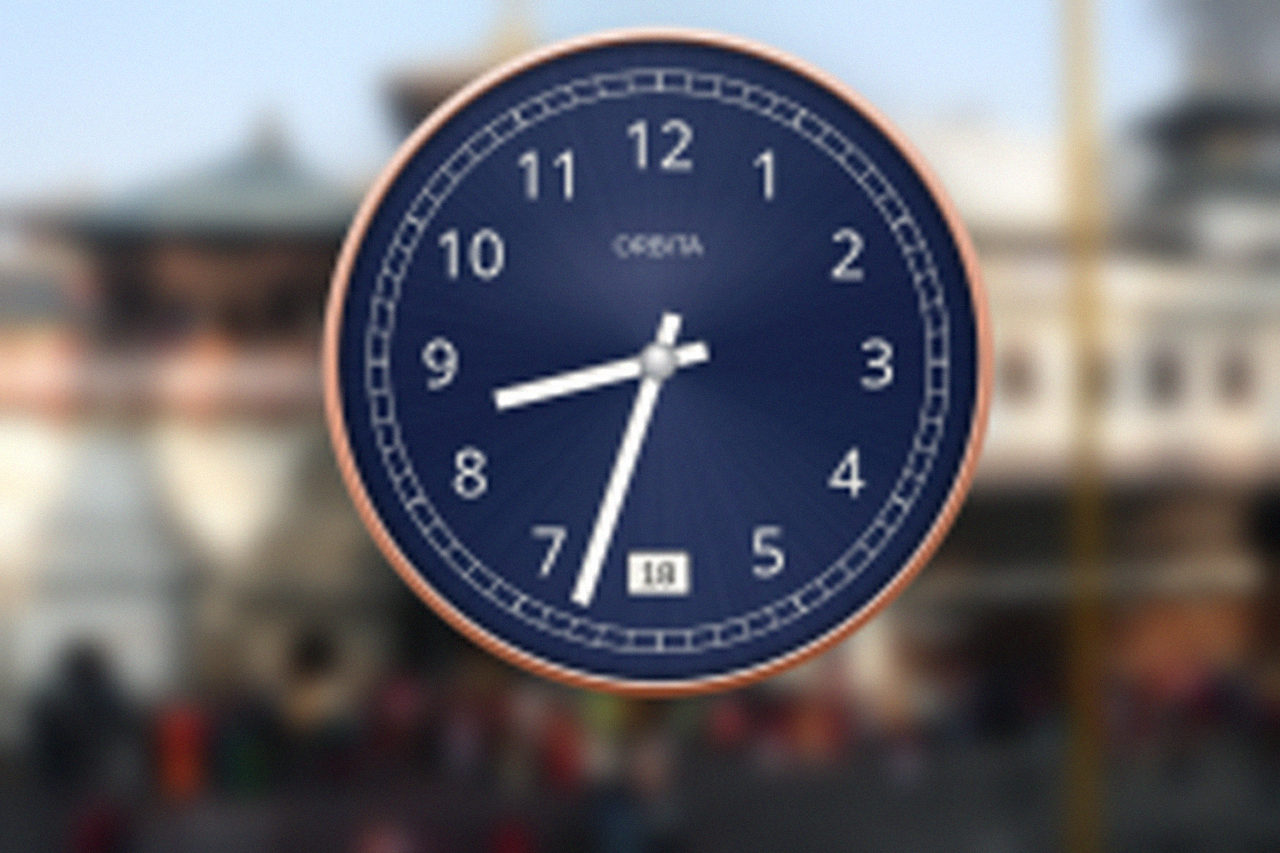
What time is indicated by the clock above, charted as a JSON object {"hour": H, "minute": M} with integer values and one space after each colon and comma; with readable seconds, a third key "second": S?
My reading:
{"hour": 8, "minute": 33}
